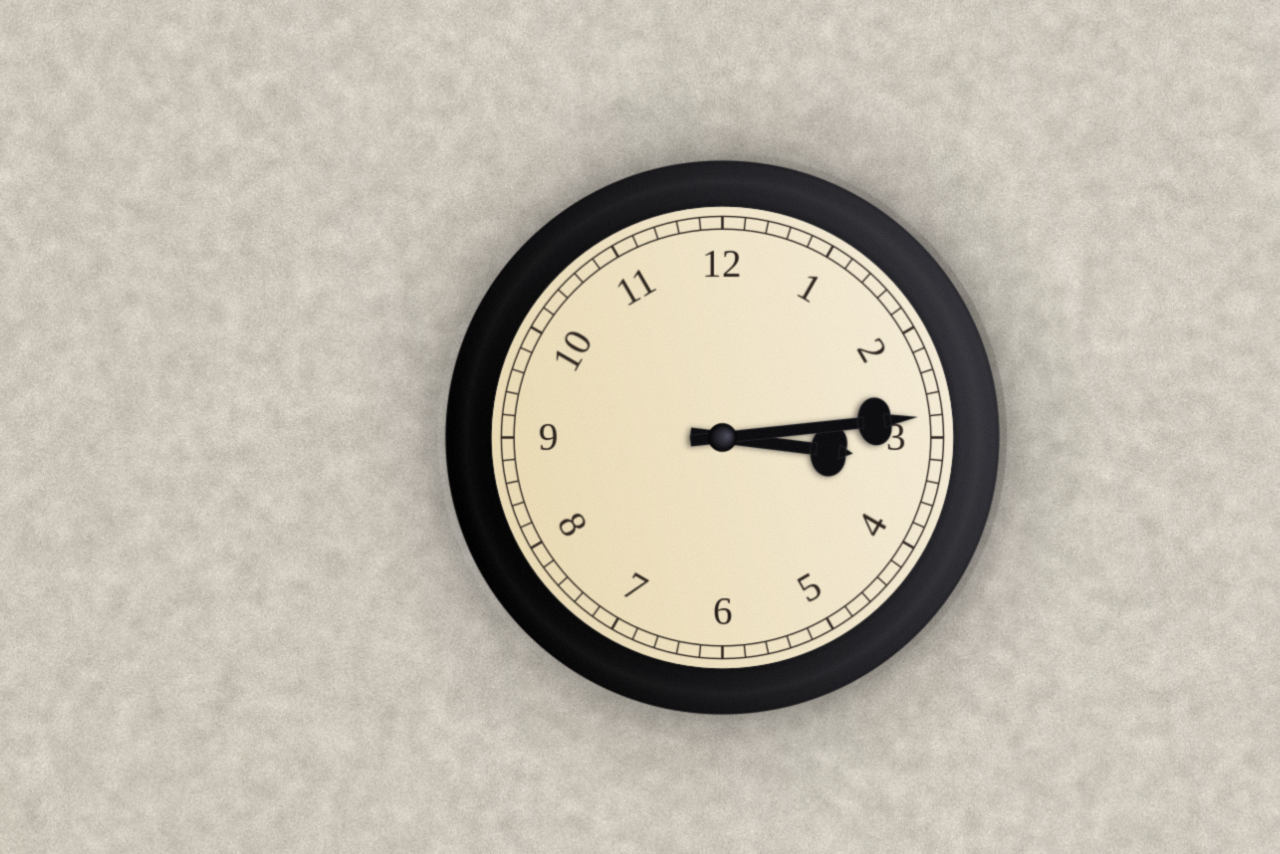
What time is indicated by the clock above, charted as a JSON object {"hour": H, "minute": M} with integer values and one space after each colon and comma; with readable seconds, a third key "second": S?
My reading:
{"hour": 3, "minute": 14}
